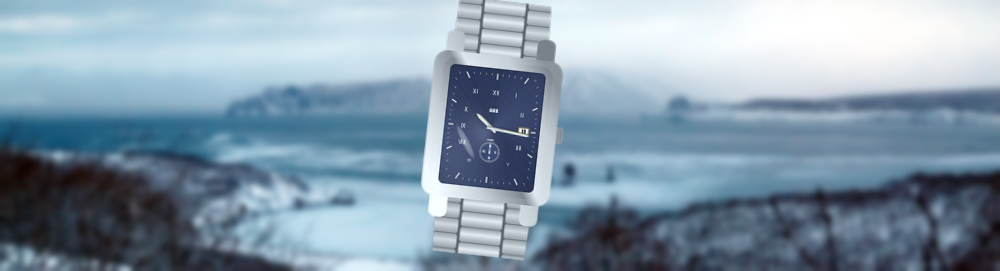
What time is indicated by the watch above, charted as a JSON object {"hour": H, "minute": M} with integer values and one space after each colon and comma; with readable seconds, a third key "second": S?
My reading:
{"hour": 10, "minute": 16}
